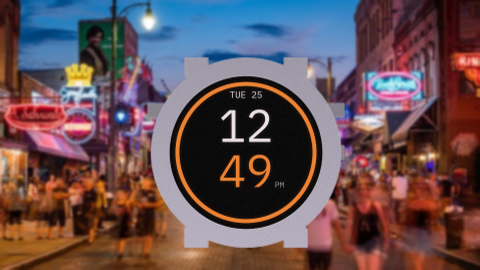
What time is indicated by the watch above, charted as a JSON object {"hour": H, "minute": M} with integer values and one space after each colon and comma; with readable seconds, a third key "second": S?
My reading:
{"hour": 12, "minute": 49}
